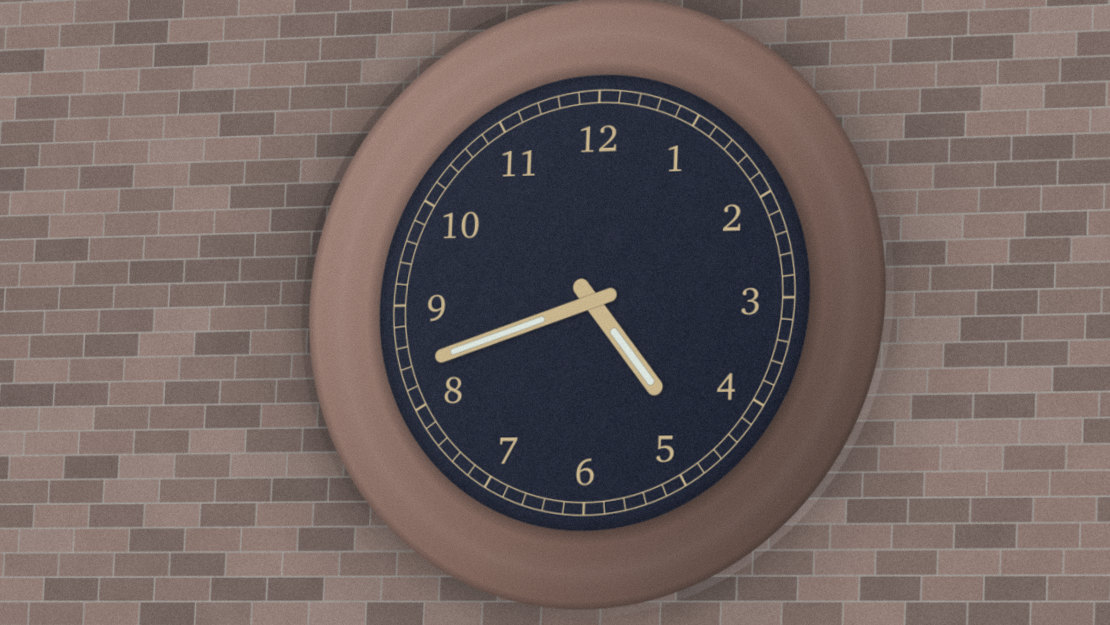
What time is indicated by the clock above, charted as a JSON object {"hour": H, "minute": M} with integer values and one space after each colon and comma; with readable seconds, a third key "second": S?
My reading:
{"hour": 4, "minute": 42}
